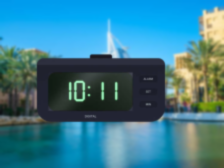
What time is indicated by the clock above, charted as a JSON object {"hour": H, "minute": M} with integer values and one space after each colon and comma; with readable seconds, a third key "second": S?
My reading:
{"hour": 10, "minute": 11}
